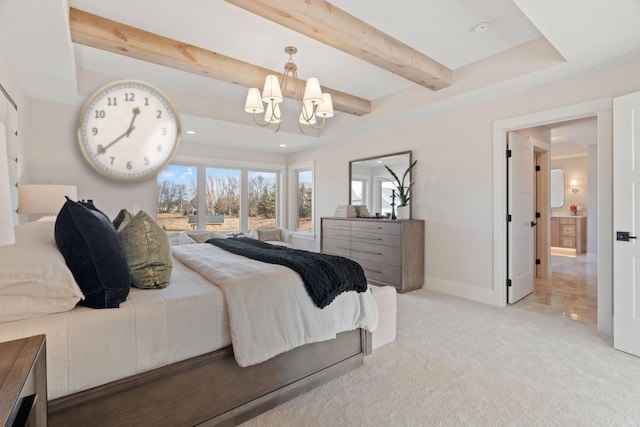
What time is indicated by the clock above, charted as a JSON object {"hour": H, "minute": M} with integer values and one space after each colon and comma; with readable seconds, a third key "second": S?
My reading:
{"hour": 12, "minute": 39}
